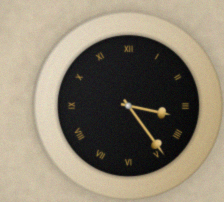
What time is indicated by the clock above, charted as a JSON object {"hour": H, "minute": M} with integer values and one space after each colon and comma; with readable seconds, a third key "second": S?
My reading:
{"hour": 3, "minute": 24}
